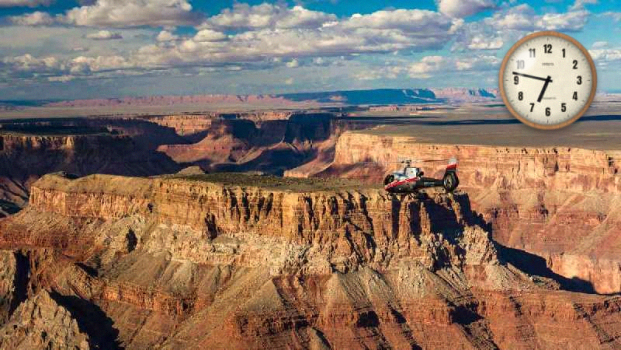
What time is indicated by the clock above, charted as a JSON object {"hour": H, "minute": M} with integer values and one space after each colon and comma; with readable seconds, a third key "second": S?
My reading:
{"hour": 6, "minute": 47}
